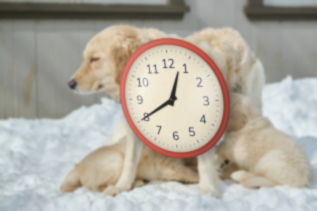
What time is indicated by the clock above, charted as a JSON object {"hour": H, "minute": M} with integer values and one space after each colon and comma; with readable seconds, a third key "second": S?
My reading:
{"hour": 12, "minute": 40}
